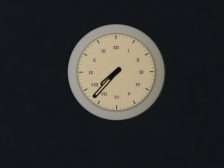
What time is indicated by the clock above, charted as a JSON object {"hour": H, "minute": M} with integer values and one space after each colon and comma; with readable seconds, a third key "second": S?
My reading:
{"hour": 7, "minute": 37}
